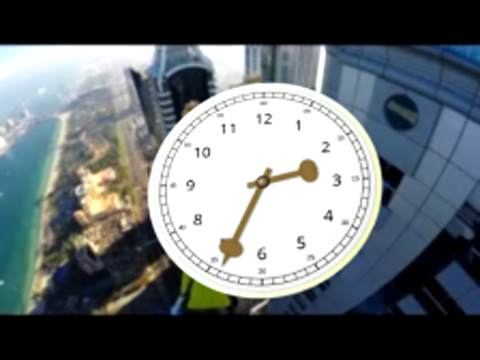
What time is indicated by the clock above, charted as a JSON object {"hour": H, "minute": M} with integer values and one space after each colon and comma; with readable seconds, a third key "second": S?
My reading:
{"hour": 2, "minute": 34}
